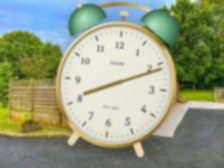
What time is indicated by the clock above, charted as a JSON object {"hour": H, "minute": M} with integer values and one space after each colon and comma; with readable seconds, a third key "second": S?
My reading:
{"hour": 8, "minute": 11}
